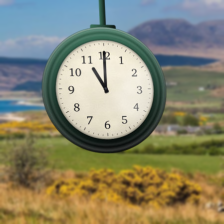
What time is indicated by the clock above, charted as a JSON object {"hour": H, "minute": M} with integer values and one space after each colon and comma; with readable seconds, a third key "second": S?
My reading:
{"hour": 11, "minute": 0}
